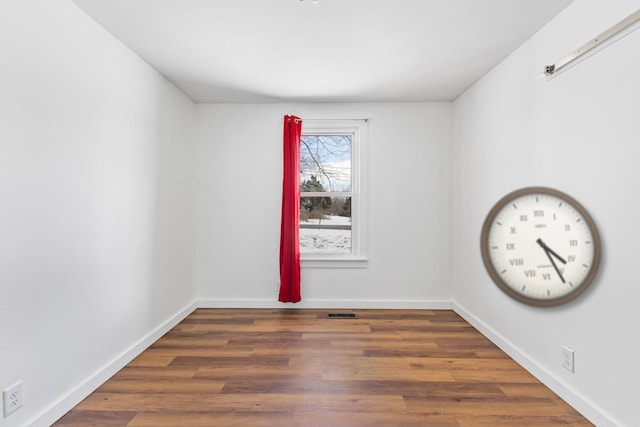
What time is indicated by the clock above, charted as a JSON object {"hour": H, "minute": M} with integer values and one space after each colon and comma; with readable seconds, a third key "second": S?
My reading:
{"hour": 4, "minute": 26}
